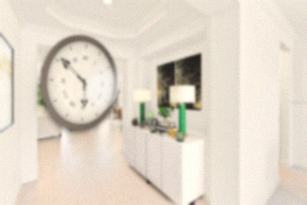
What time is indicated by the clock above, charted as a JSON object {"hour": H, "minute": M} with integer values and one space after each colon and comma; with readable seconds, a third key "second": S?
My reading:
{"hour": 5, "minute": 51}
